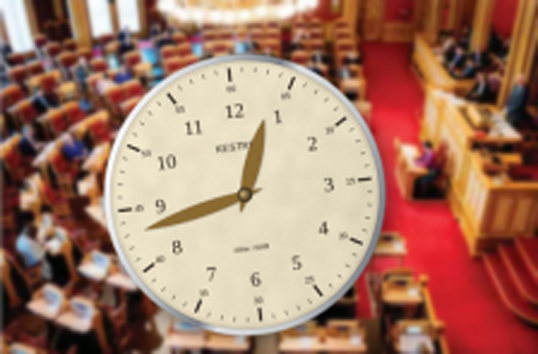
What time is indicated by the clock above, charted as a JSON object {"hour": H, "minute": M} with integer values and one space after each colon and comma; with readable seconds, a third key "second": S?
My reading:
{"hour": 12, "minute": 43}
